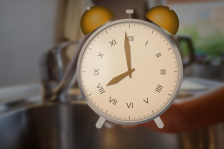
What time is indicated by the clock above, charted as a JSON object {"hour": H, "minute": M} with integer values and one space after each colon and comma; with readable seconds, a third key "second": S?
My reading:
{"hour": 7, "minute": 59}
